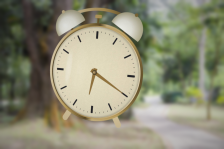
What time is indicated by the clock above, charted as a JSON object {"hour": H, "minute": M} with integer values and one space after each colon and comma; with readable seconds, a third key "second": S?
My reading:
{"hour": 6, "minute": 20}
